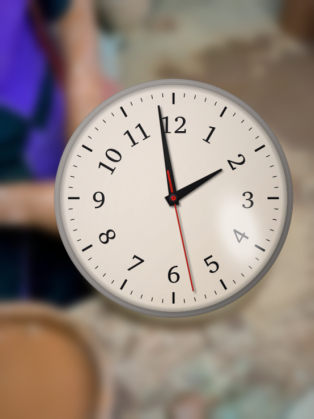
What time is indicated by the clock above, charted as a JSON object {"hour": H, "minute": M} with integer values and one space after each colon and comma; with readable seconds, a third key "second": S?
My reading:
{"hour": 1, "minute": 58, "second": 28}
